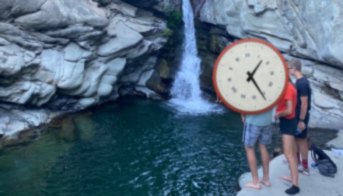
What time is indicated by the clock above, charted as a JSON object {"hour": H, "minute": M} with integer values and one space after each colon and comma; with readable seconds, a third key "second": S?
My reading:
{"hour": 1, "minute": 26}
